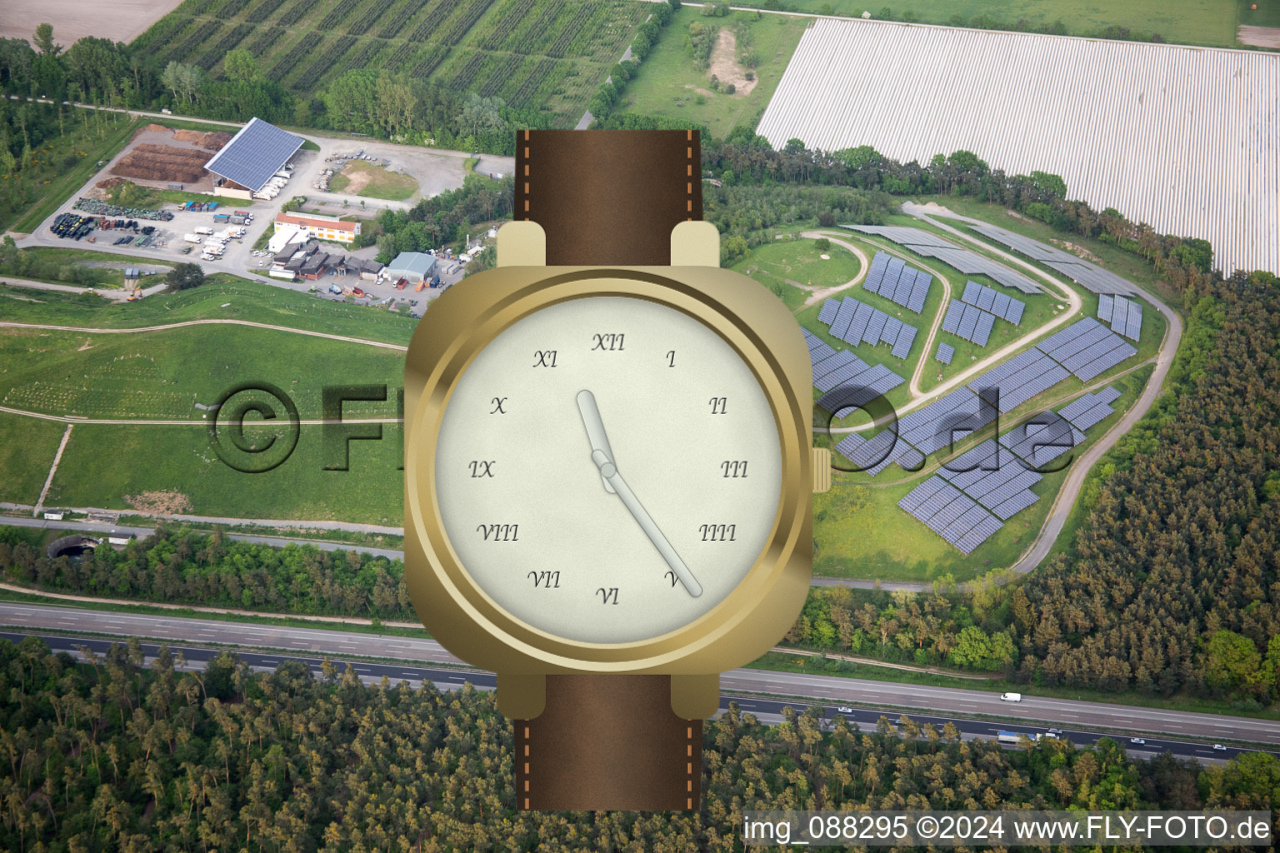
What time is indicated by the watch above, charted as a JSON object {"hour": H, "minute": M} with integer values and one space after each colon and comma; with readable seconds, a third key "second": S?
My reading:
{"hour": 11, "minute": 24}
